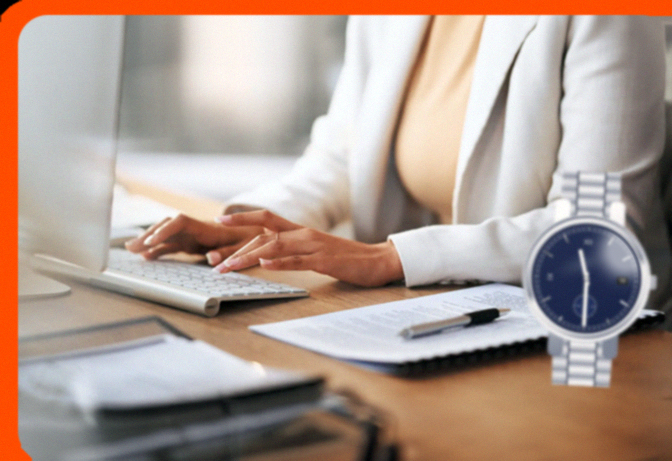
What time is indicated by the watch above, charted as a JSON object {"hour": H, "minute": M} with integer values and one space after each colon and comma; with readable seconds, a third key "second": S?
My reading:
{"hour": 11, "minute": 30}
